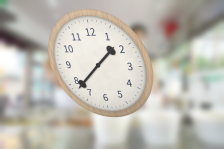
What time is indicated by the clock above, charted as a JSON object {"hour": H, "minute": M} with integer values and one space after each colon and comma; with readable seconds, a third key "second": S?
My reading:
{"hour": 1, "minute": 38}
